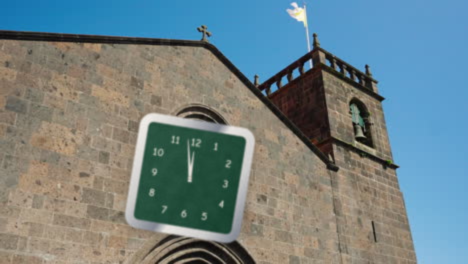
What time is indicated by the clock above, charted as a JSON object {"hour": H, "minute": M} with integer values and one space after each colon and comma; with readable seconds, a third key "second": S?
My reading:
{"hour": 11, "minute": 58}
